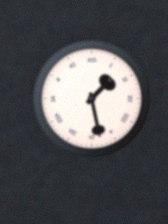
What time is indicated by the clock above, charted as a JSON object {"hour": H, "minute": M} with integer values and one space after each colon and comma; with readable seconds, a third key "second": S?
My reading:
{"hour": 1, "minute": 28}
